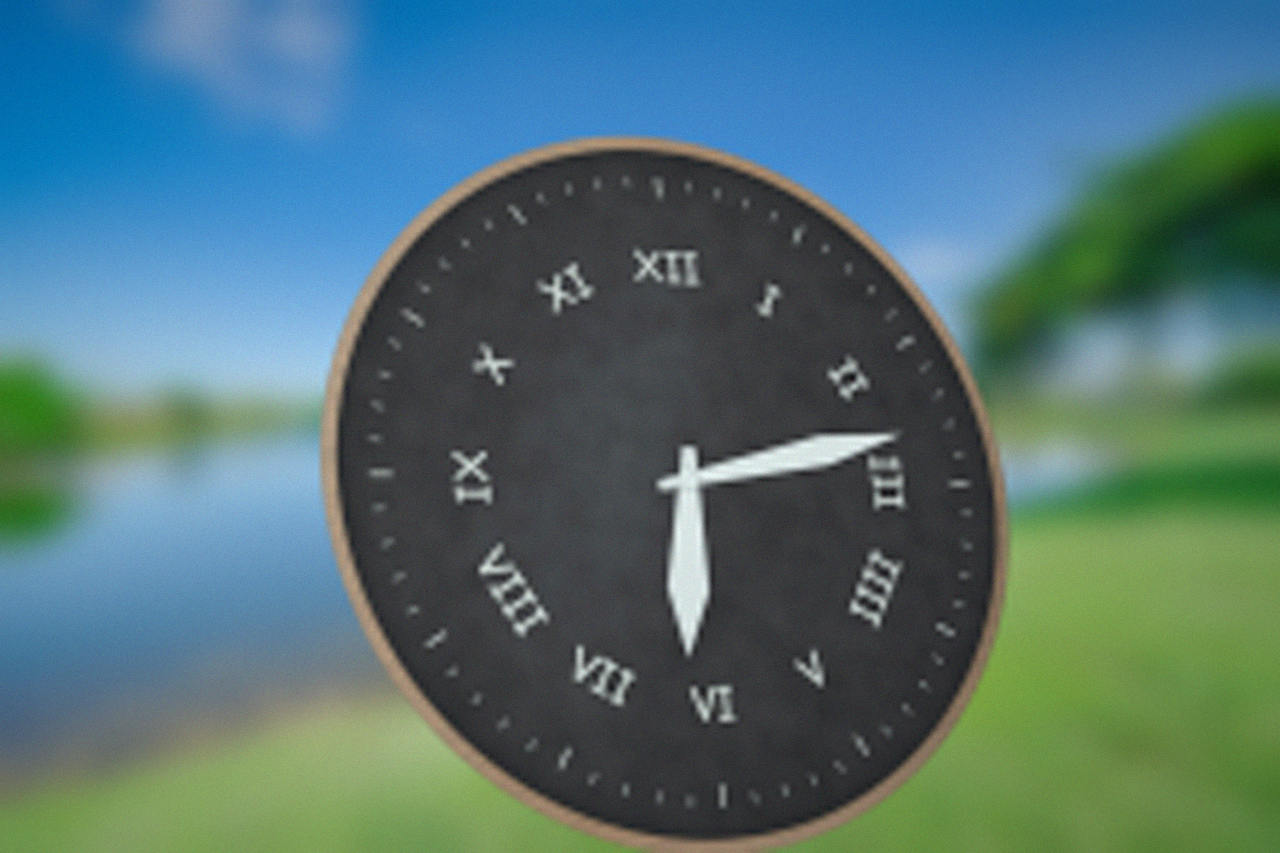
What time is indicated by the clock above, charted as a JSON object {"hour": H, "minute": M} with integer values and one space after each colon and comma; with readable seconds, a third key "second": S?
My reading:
{"hour": 6, "minute": 13}
